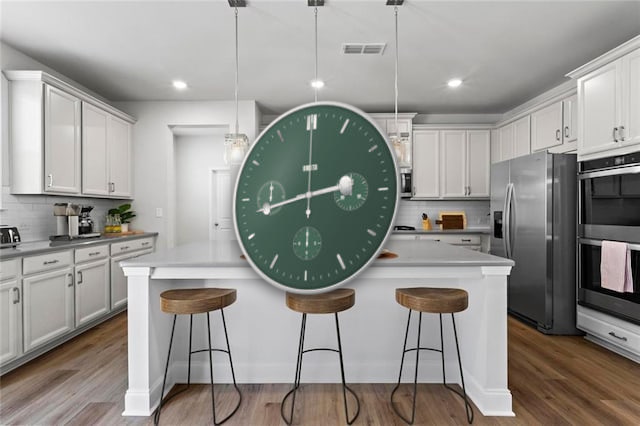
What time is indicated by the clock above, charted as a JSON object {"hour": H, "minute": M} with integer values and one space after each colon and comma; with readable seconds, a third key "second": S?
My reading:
{"hour": 2, "minute": 43}
